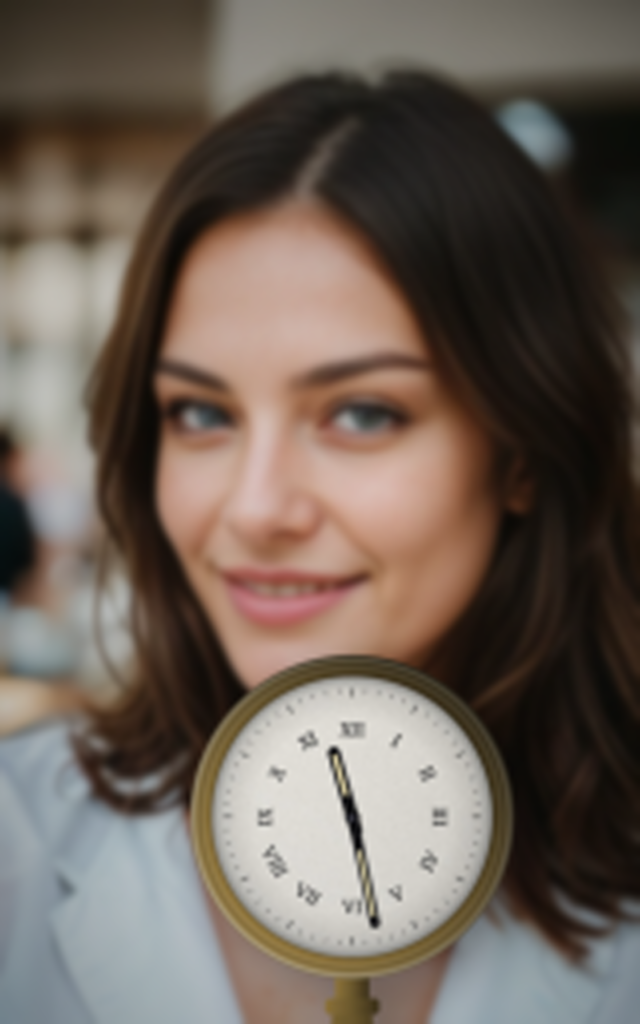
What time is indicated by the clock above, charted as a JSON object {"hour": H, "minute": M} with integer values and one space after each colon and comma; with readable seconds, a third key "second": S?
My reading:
{"hour": 11, "minute": 28}
